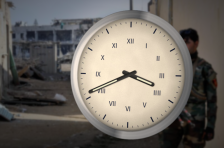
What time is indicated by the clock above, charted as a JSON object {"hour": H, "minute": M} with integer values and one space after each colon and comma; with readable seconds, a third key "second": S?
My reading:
{"hour": 3, "minute": 41}
